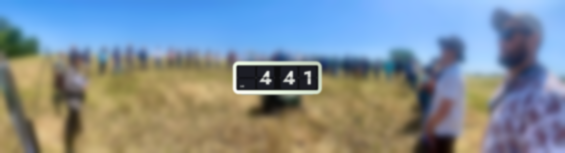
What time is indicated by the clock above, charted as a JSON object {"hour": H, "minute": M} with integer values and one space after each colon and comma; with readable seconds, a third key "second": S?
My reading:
{"hour": 4, "minute": 41}
